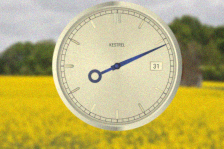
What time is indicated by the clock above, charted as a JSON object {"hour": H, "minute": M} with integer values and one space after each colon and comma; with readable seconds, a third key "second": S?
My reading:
{"hour": 8, "minute": 11}
